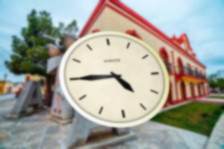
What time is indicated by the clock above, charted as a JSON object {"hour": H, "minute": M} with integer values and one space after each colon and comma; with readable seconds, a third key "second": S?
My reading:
{"hour": 4, "minute": 45}
